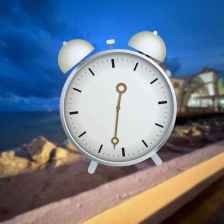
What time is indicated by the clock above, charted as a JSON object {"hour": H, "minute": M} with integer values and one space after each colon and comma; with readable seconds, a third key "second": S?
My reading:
{"hour": 12, "minute": 32}
